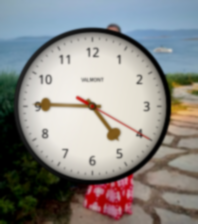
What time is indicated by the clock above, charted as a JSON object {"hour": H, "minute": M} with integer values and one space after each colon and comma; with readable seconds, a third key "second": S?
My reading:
{"hour": 4, "minute": 45, "second": 20}
